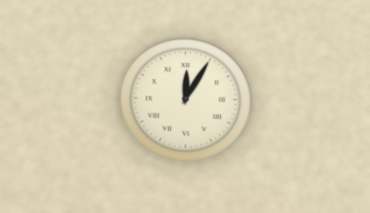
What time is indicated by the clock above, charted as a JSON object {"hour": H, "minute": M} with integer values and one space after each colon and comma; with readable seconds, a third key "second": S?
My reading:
{"hour": 12, "minute": 5}
